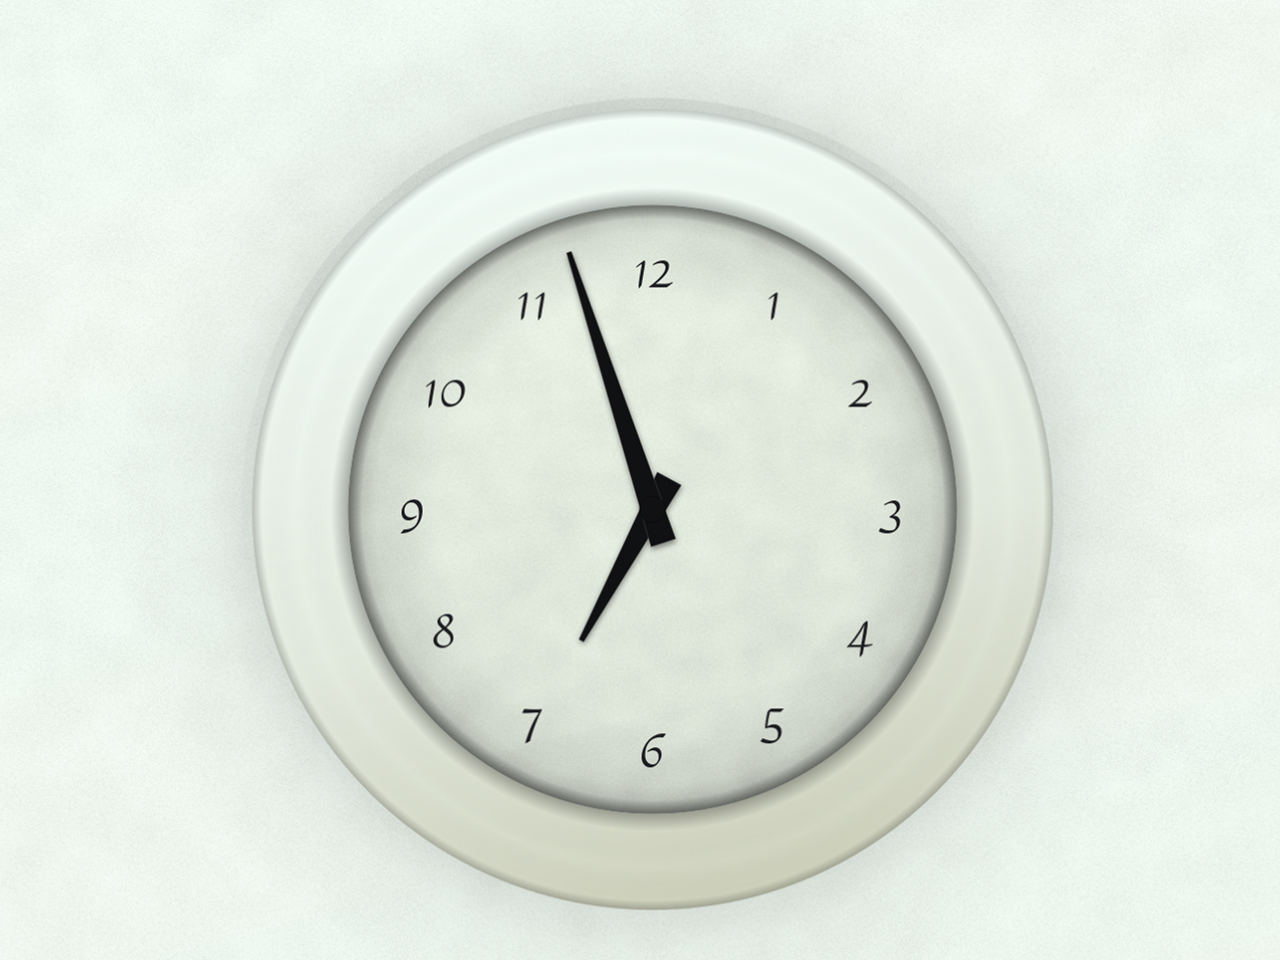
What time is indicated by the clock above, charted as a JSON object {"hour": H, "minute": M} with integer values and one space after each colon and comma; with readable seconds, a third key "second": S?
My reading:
{"hour": 6, "minute": 57}
